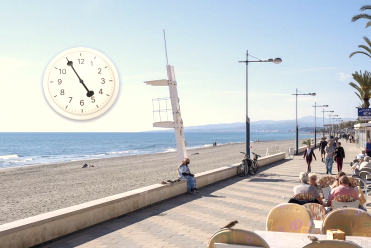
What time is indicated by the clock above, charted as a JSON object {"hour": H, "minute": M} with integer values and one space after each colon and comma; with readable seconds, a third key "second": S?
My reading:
{"hour": 4, "minute": 55}
